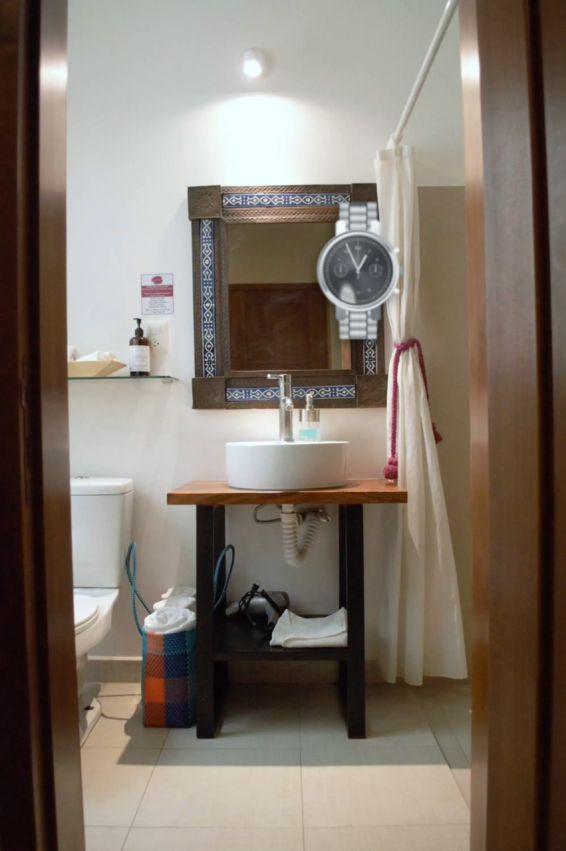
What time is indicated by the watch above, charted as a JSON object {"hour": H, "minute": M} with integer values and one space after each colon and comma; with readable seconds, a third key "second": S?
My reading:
{"hour": 12, "minute": 56}
